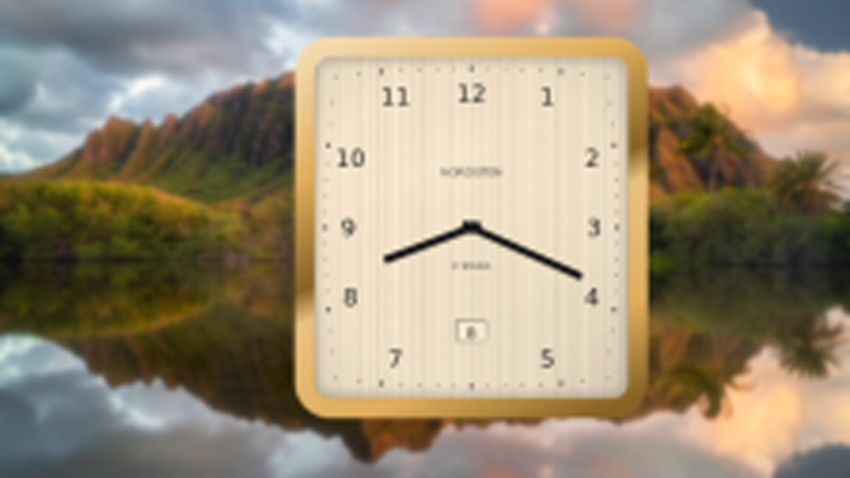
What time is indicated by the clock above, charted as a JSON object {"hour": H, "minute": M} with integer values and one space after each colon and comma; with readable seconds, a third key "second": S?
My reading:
{"hour": 8, "minute": 19}
